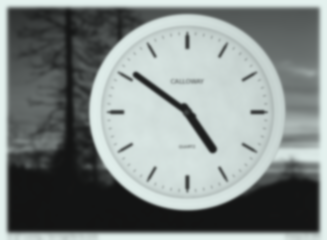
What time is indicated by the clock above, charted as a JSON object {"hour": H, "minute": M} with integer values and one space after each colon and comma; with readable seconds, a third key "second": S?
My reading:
{"hour": 4, "minute": 51}
